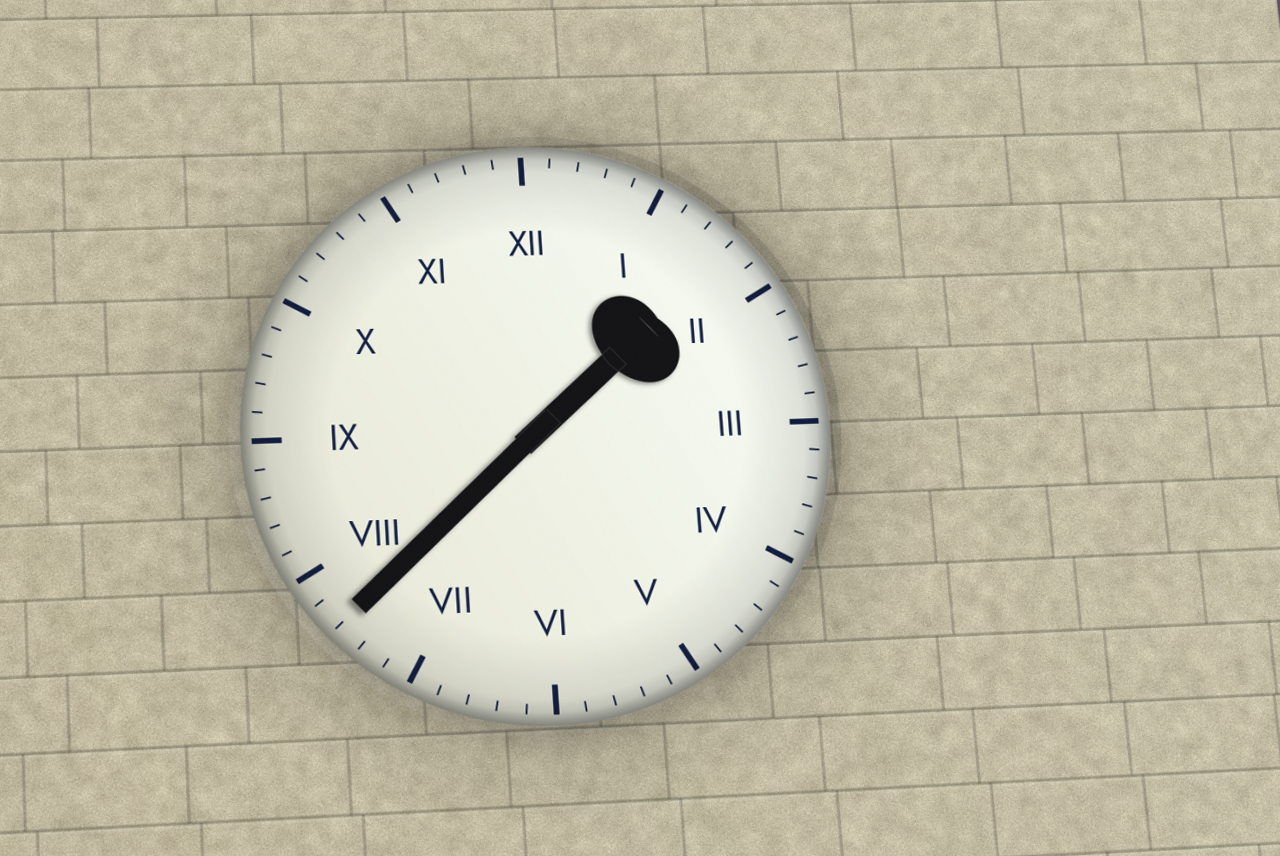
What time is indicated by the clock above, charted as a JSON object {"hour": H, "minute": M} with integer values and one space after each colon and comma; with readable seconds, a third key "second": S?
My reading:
{"hour": 1, "minute": 38}
